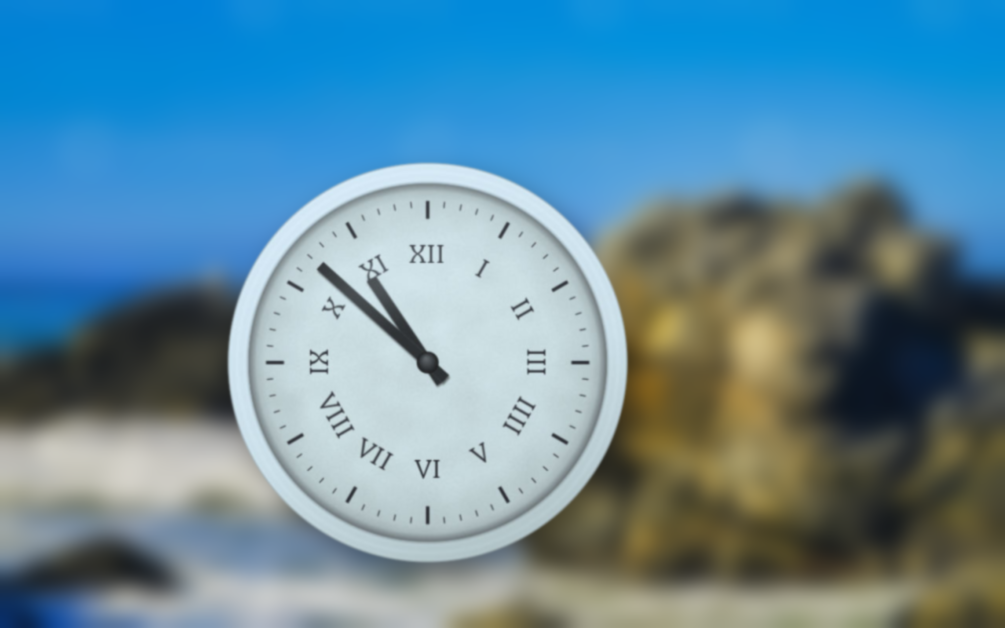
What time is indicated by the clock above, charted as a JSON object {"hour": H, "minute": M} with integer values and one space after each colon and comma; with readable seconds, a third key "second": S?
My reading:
{"hour": 10, "minute": 52}
